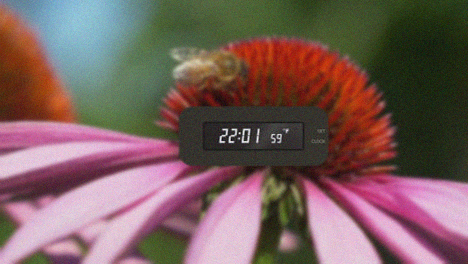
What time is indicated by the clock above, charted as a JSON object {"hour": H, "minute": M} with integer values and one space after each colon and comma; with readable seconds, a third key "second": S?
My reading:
{"hour": 22, "minute": 1}
